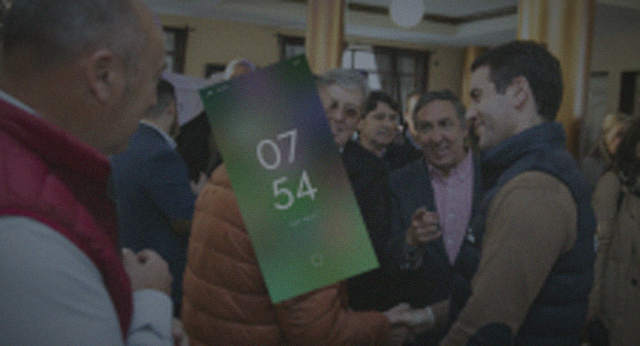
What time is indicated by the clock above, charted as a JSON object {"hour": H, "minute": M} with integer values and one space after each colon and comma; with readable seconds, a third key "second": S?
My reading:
{"hour": 7, "minute": 54}
